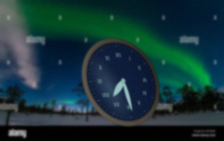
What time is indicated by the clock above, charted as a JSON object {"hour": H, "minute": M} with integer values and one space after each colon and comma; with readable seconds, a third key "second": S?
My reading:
{"hour": 7, "minute": 29}
